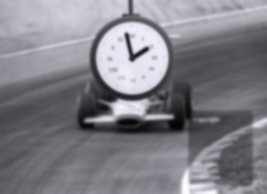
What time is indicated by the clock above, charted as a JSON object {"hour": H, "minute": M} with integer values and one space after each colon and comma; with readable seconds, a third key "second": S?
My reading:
{"hour": 1, "minute": 58}
